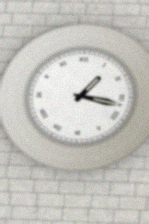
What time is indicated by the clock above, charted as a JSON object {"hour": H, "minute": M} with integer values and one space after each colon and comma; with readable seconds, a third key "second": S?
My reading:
{"hour": 1, "minute": 17}
